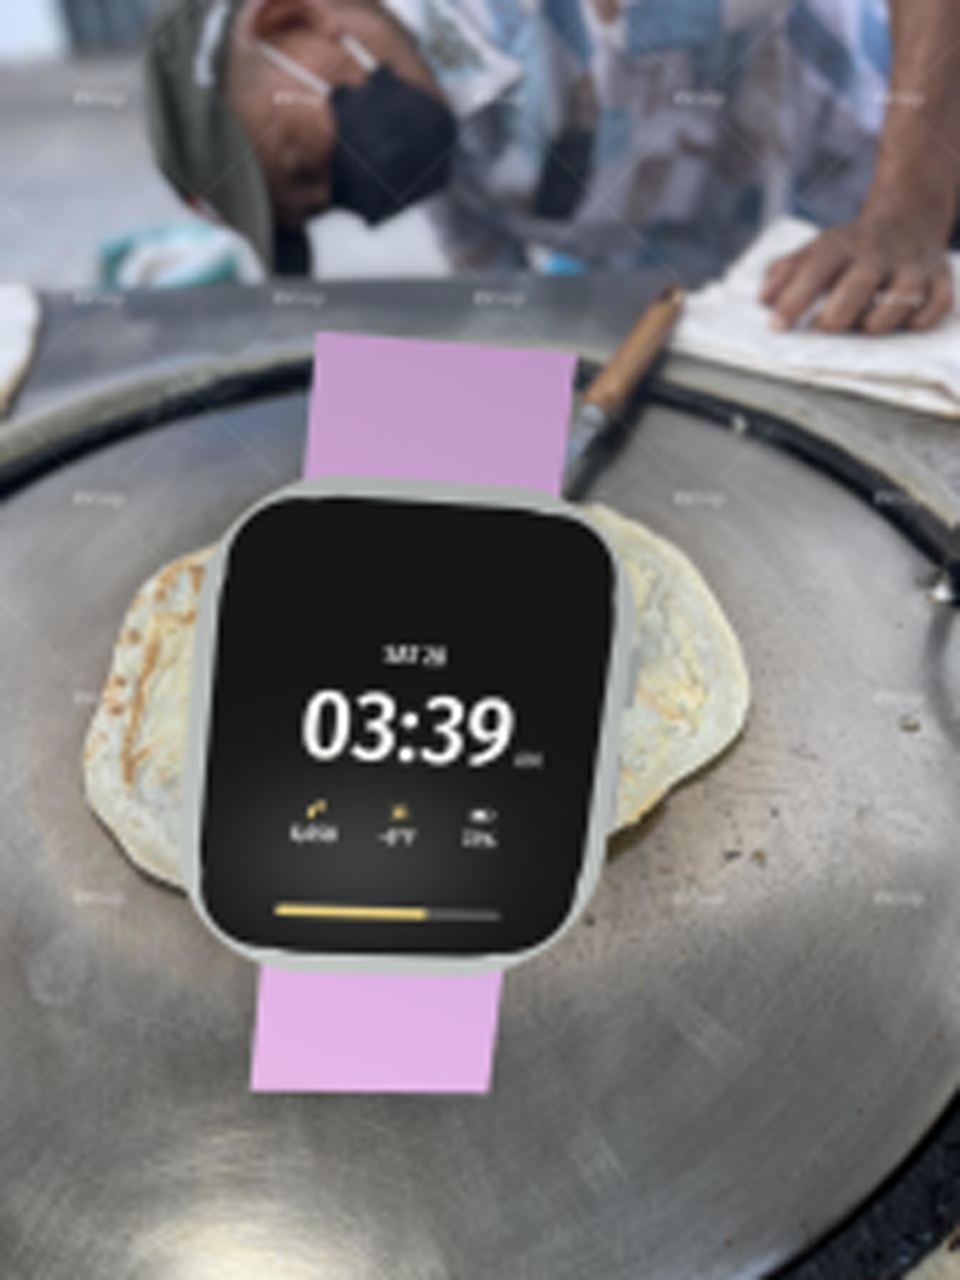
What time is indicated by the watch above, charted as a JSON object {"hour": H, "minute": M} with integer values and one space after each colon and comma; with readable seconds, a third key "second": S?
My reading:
{"hour": 3, "minute": 39}
